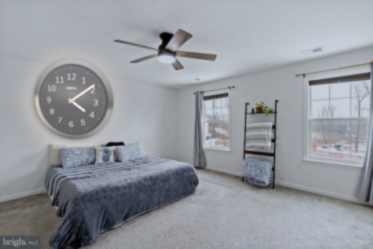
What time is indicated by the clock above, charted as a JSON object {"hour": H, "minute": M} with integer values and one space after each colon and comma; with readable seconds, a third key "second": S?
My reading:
{"hour": 4, "minute": 9}
